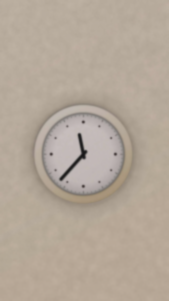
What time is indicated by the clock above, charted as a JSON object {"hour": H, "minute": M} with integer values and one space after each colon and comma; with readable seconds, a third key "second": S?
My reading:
{"hour": 11, "minute": 37}
